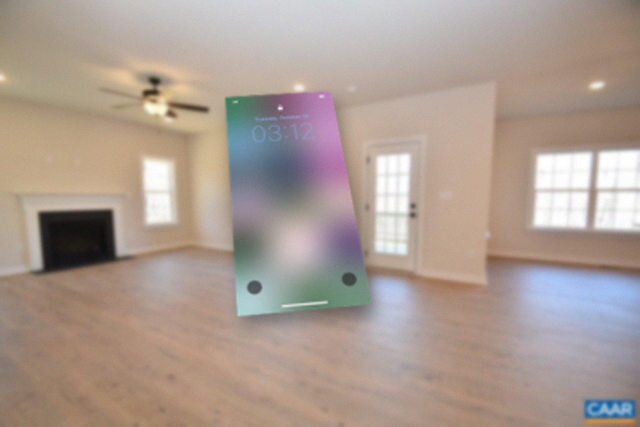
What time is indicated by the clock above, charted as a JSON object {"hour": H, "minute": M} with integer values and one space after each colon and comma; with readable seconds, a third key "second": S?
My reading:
{"hour": 3, "minute": 12}
